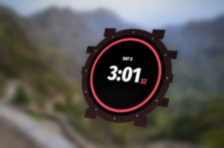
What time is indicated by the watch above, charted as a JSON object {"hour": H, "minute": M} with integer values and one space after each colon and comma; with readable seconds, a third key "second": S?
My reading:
{"hour": 3, "minute": 1}
